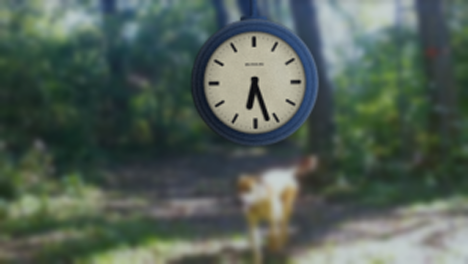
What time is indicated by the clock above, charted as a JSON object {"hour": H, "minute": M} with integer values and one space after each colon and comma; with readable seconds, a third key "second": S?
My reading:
{"hour": 6, "minute": 27}
